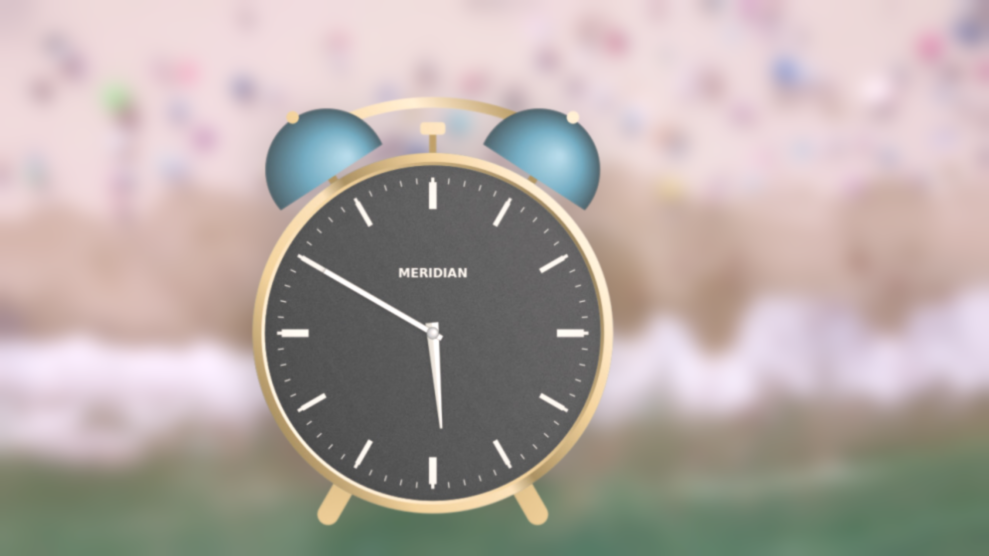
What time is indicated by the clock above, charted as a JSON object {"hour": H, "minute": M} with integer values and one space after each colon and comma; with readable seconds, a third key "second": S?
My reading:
{"hour": 5, "minute": 50}
